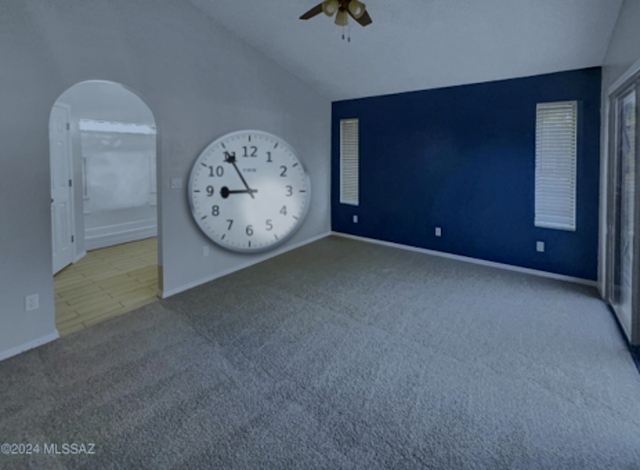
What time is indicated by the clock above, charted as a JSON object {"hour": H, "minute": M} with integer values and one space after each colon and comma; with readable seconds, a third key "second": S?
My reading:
{"hour": 8, "minute": 55}
